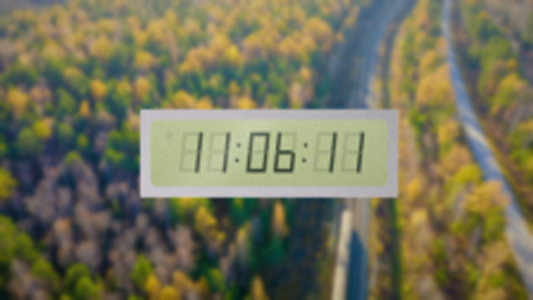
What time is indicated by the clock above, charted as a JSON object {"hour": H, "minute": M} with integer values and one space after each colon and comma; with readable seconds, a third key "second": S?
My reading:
{"hour": 11, "minute": 6, "second": 11}
